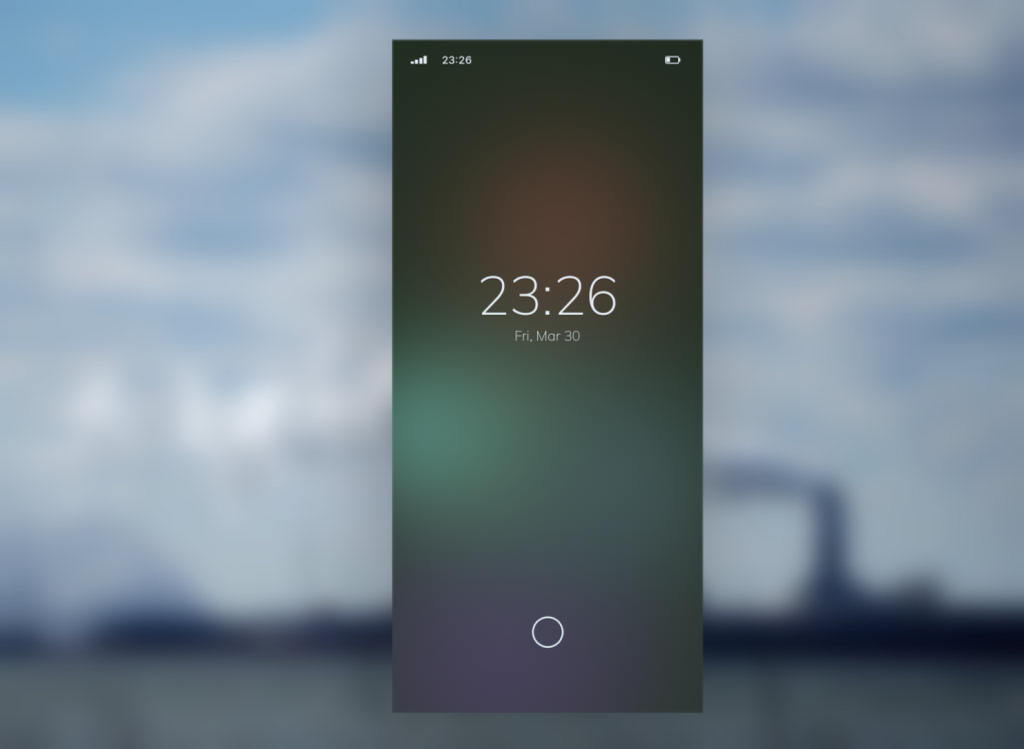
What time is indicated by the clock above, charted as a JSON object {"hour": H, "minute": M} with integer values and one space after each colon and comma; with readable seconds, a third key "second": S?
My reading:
{"hour": 23, "minute": 26}
